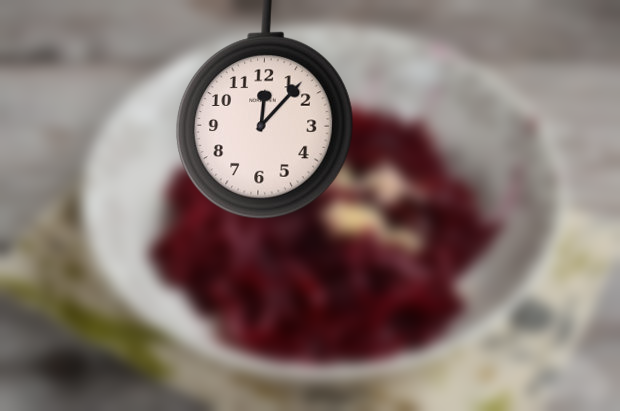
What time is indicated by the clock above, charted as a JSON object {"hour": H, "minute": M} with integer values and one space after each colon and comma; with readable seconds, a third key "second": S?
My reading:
{"hour": 12, "minute": 7}
